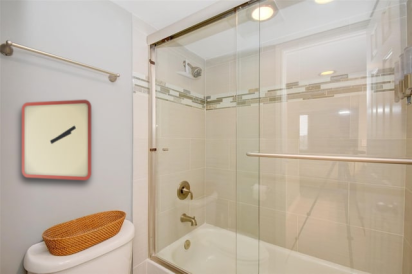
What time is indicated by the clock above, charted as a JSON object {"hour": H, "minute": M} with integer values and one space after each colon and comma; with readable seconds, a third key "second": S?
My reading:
{"hour": 2, "minute": 10}
